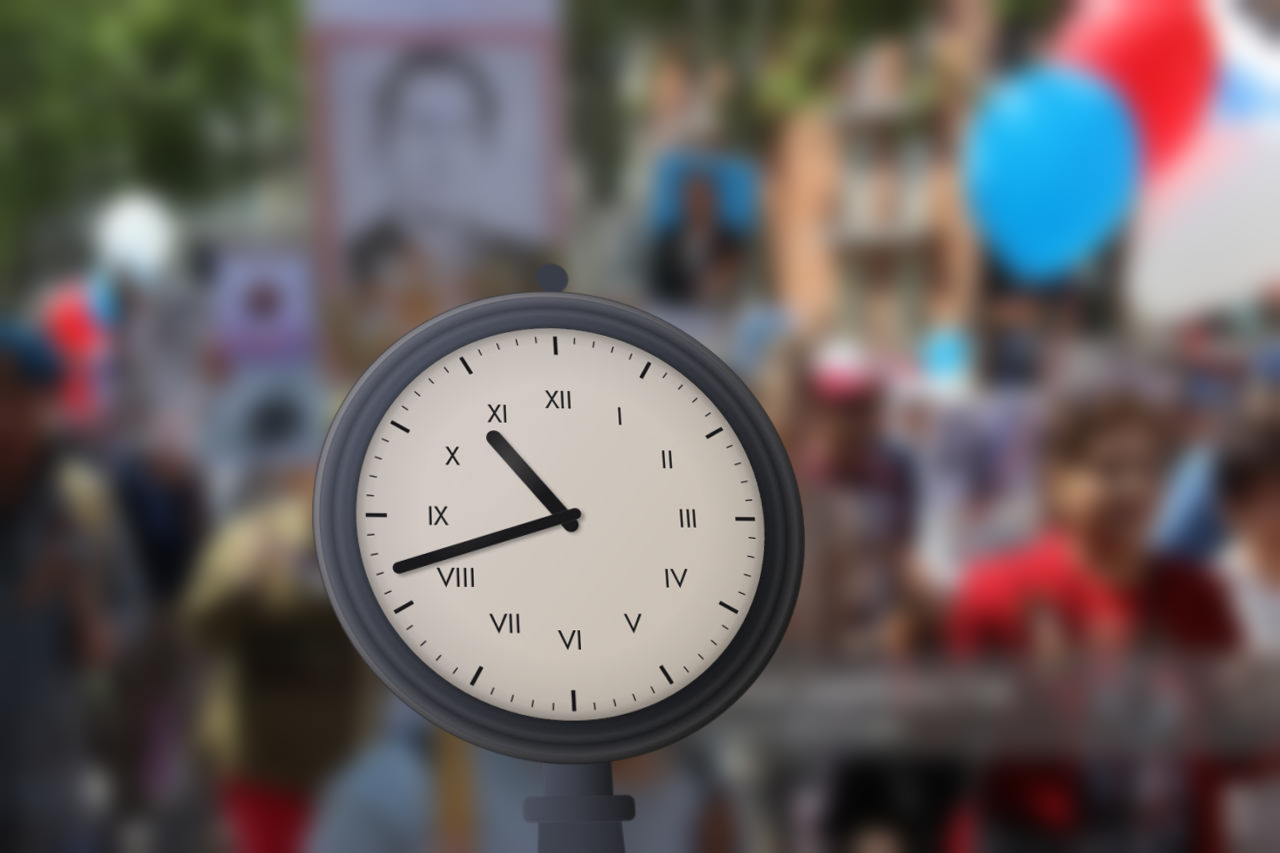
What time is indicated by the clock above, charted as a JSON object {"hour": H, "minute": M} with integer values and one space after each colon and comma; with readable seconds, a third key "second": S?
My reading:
{"hour": 10, "minute": 42}
